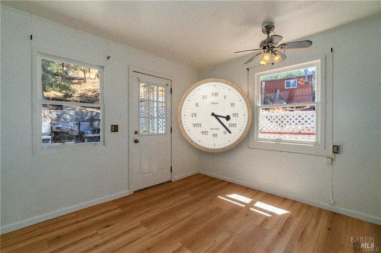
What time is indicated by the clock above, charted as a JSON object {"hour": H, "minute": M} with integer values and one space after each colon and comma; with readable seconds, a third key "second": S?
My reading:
{"hour": 3, "minute": 23}
